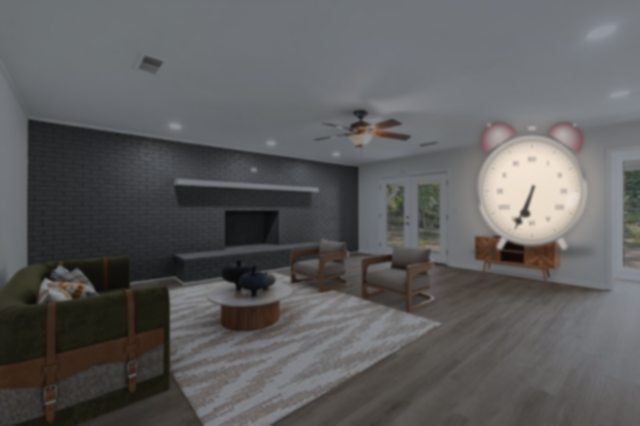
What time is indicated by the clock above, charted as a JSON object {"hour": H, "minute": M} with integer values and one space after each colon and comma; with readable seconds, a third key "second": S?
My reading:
{"hour": 6, "minute": 34}
